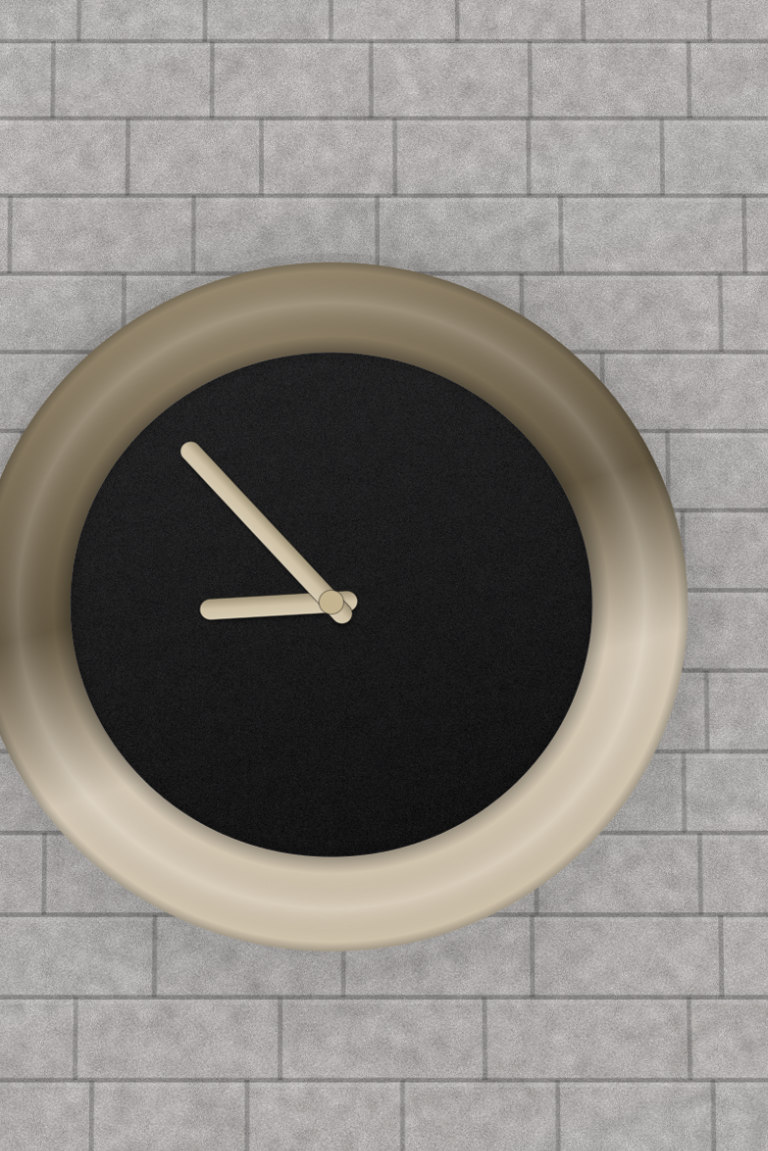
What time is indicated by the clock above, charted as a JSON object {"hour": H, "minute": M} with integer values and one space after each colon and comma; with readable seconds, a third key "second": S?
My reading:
{"hour": 8, "minute": 53}
